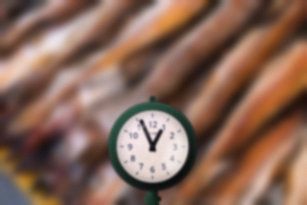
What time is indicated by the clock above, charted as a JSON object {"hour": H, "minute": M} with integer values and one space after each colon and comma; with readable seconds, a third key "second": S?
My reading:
{"hour": 12, "minute": 56}
